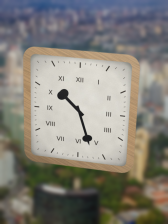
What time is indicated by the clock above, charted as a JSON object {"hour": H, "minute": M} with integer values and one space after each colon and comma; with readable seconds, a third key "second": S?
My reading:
{"hour": 10, "minute": 27}
